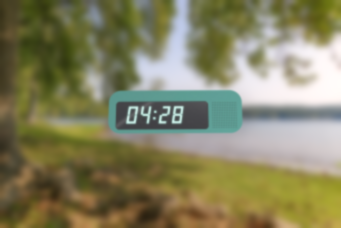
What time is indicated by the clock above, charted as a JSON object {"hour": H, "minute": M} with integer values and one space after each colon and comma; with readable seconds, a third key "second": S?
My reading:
{"hour": 4, "minute": 28}
